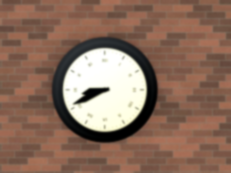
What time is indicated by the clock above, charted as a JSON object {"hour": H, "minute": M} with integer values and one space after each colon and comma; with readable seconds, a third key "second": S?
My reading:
{"hour": 8, "minute": 41}
